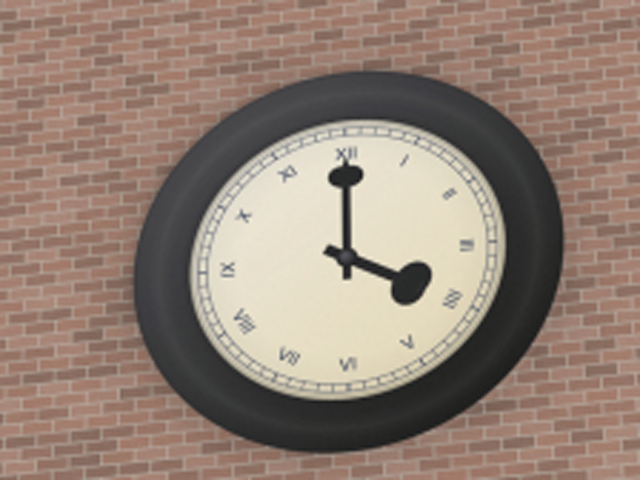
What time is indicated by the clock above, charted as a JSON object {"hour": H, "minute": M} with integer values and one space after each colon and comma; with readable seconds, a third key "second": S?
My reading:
{"hour": 4, "minute": 0}
